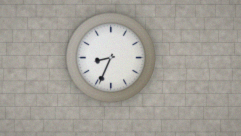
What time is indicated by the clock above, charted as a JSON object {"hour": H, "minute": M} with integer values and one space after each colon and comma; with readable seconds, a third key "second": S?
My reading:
{"hour": 8, "minute": 34}
